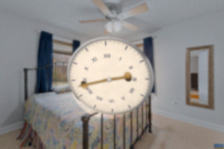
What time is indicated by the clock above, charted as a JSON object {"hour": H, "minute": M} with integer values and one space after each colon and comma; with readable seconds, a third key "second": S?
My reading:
{"hour": 2, "minute": 43}
